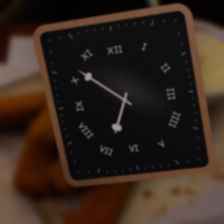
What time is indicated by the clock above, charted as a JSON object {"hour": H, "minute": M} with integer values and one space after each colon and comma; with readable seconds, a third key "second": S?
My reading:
{"hour": 6, "minute": 52}
